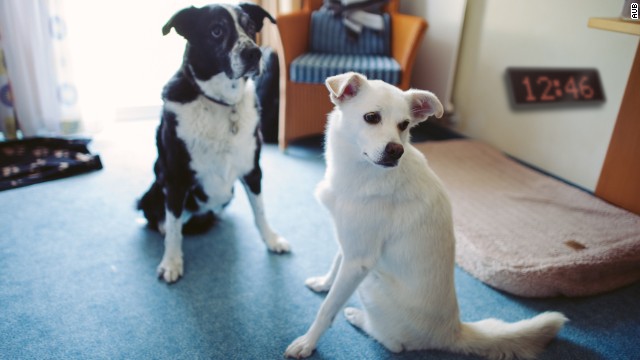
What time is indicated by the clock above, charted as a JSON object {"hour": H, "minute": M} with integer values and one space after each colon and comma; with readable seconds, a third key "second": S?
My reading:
{"hour": 12, "minute": 46}
